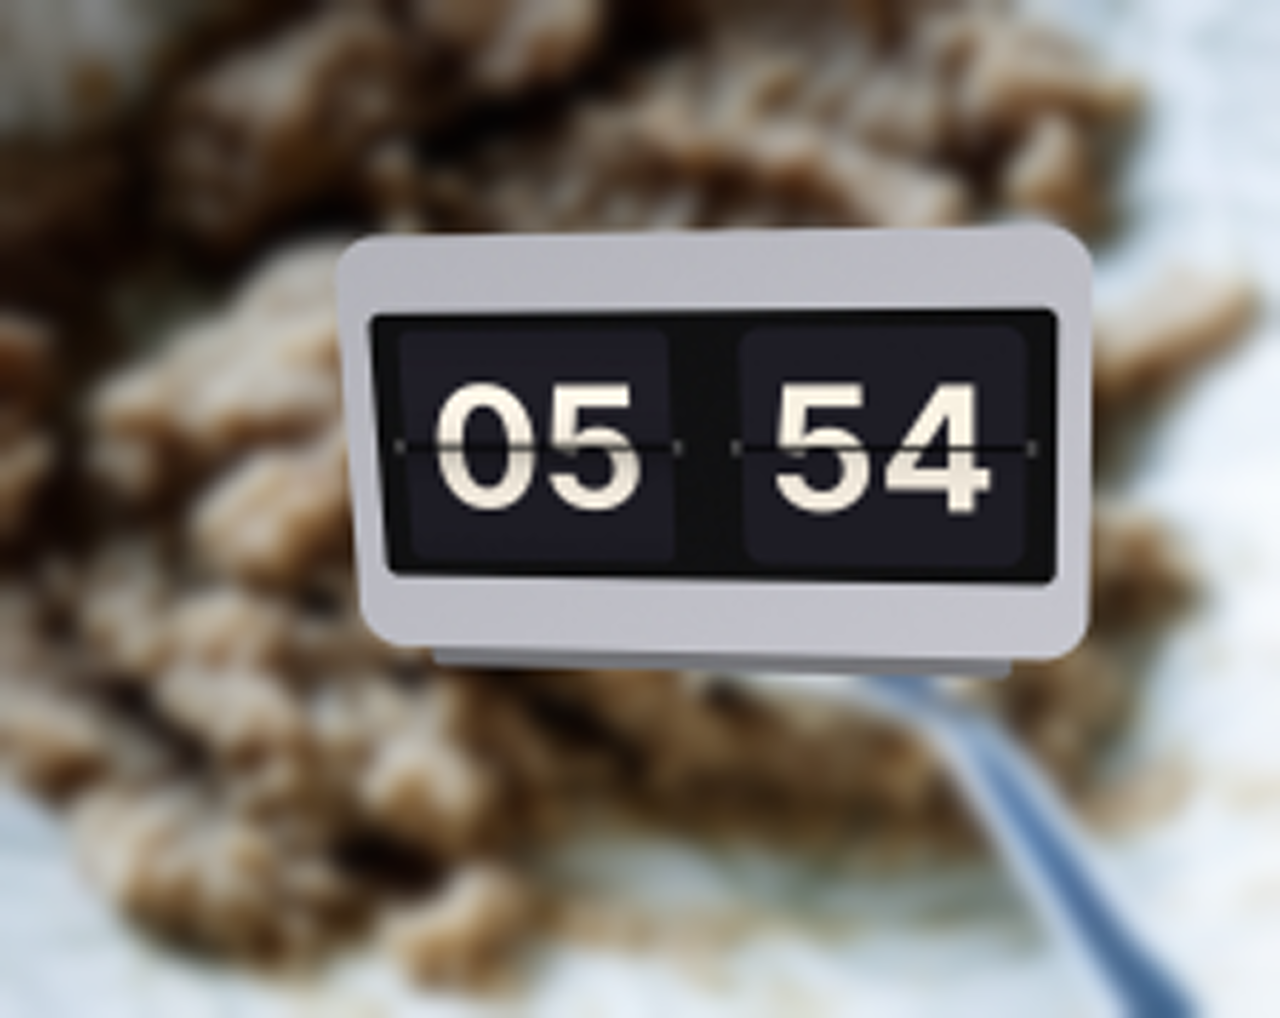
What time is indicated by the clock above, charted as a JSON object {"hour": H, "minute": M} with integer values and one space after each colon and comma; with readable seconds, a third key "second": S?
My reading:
{"hour": 5, "minute": 54}
